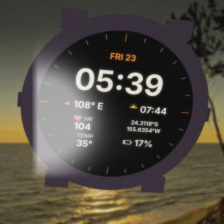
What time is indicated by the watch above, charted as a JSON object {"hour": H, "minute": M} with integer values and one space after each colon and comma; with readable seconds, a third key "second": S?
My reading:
{"hour": 5, "minute": 39}
